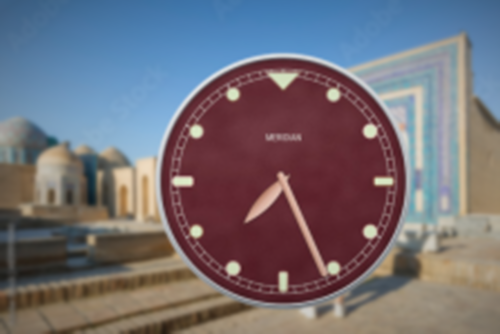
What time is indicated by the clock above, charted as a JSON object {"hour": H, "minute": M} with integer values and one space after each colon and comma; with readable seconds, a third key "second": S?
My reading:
{"hour": 7, "minute": 26}
